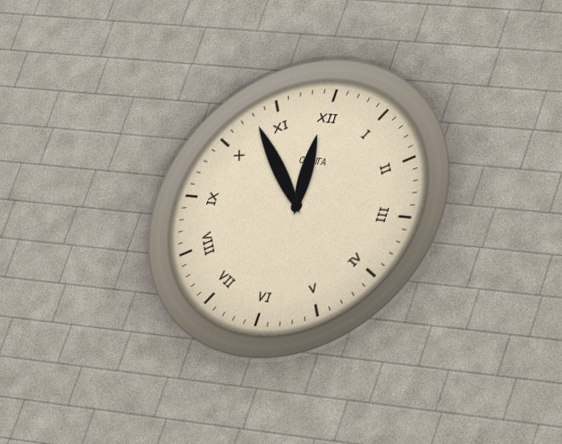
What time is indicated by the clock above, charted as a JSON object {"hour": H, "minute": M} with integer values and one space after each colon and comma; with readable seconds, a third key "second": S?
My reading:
{"hour": 11, "minute": 53}
